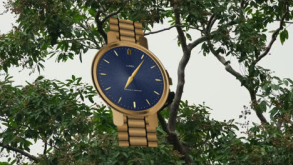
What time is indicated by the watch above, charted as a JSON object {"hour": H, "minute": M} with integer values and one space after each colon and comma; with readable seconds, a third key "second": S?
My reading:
{"hour": 7, "minute": 6}
